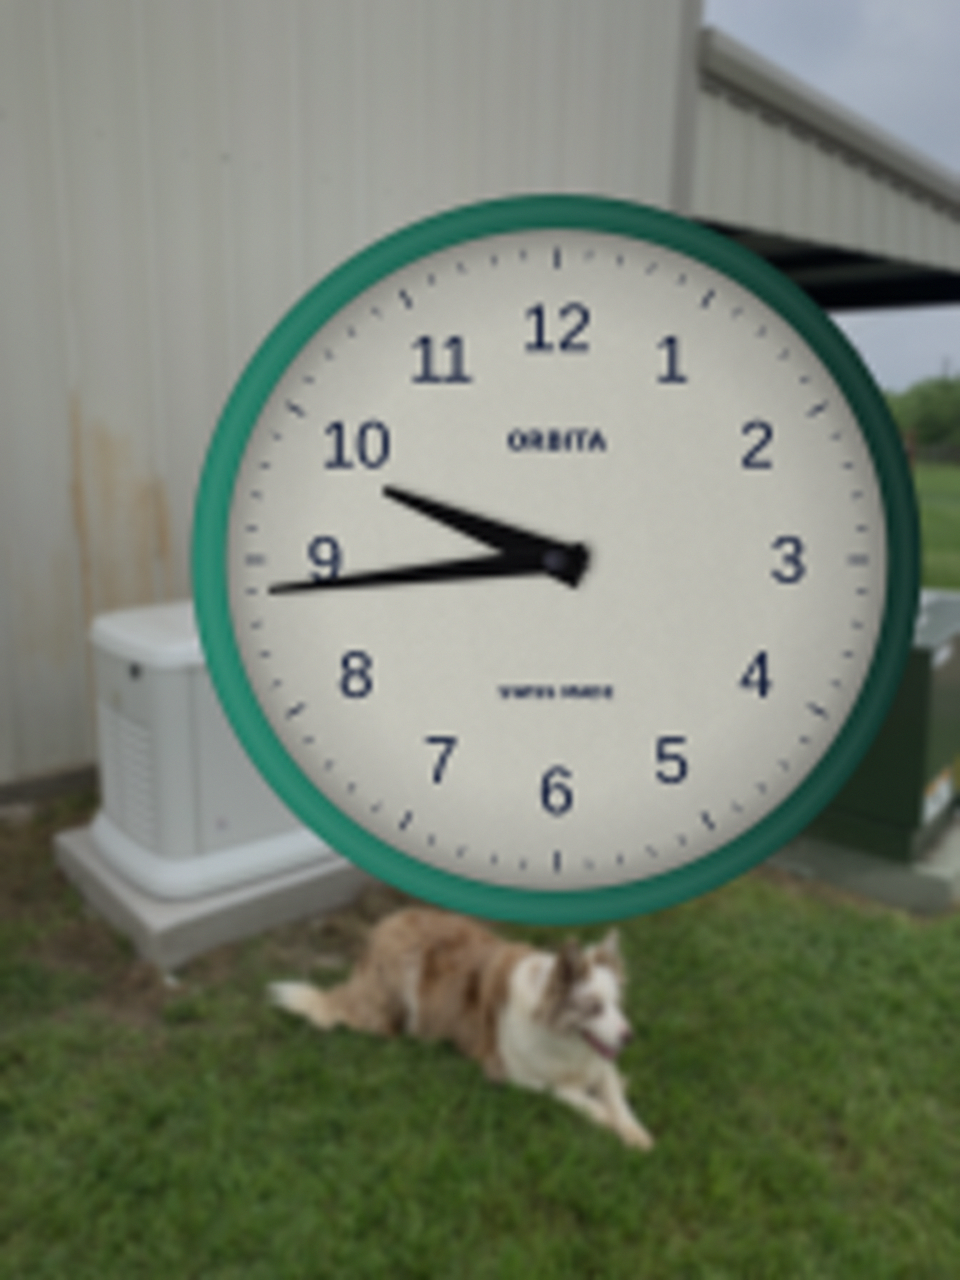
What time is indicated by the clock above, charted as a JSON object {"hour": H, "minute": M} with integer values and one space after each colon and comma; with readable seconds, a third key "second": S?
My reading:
{"hour": 9, "minute": 44}
